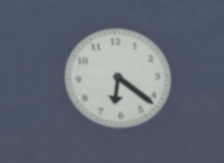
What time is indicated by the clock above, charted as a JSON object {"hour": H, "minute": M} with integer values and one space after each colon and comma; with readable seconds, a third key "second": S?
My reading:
{"hour": 6, "minute": 22}
